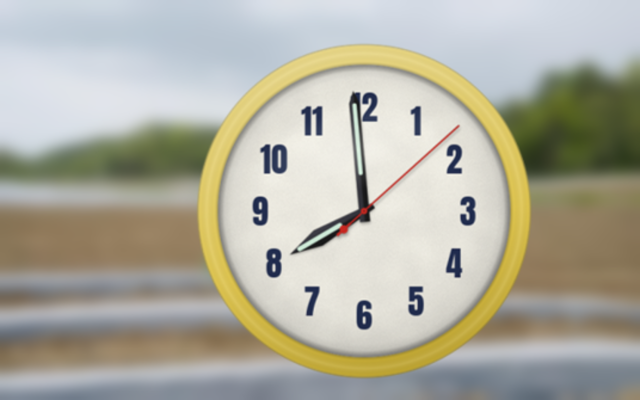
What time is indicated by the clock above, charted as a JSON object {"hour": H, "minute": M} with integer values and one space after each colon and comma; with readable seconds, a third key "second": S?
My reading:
{"hour": 7, "minute": 59, "second": 8}
